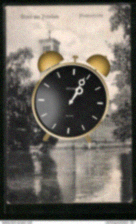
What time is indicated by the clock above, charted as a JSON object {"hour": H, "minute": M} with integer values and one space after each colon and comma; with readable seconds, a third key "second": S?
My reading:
{"hour": 1, "minute": 4}
